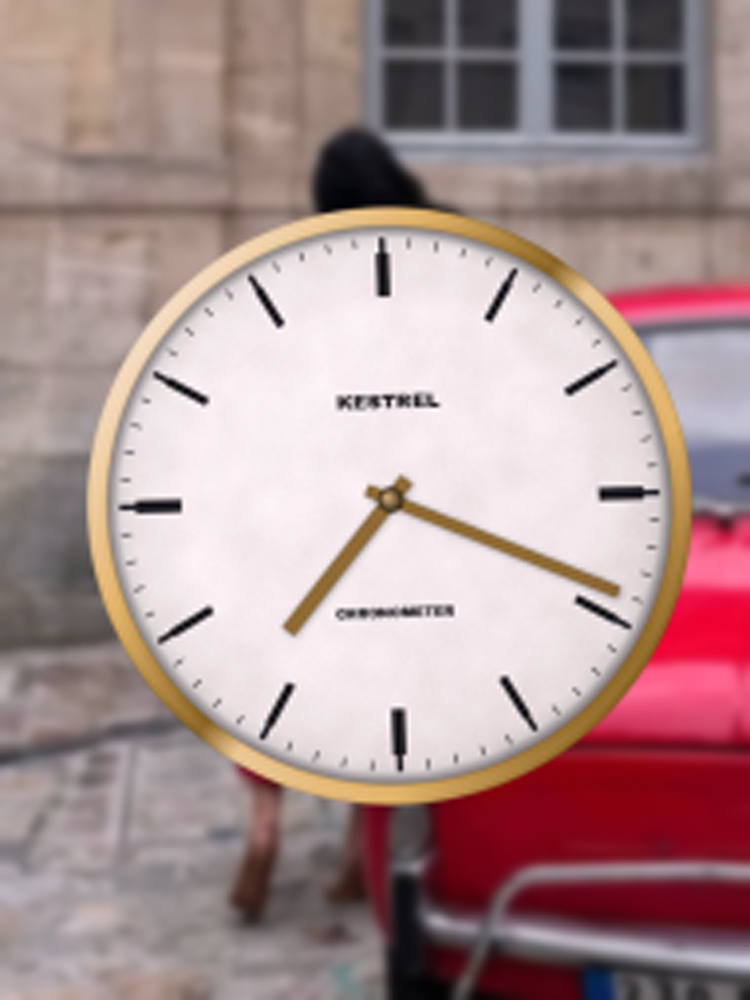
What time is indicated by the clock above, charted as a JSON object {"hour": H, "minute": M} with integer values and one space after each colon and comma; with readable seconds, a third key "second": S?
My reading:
{"hour": 7, "minute": 19}
